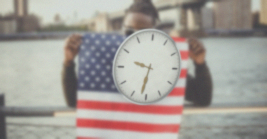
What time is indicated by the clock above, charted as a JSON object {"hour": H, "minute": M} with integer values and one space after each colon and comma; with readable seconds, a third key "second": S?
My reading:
{"hour": 9, "minute": 32}
